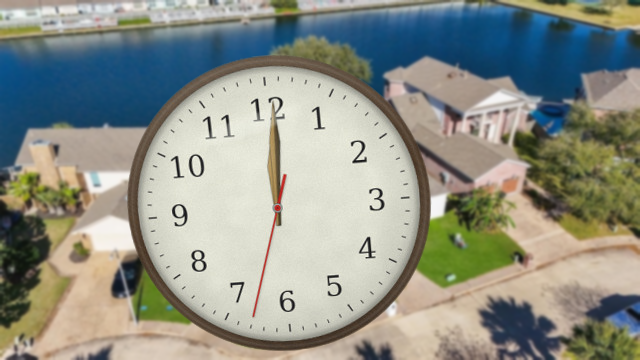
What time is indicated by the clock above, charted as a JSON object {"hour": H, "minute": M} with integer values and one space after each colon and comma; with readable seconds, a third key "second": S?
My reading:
{"hour": 12, "minute": 0, "second": 33}
